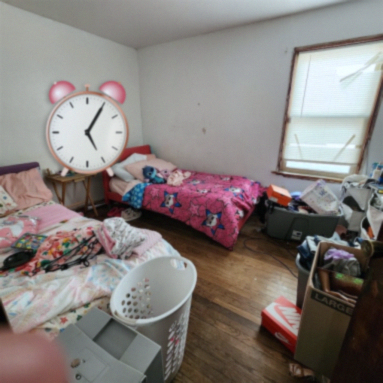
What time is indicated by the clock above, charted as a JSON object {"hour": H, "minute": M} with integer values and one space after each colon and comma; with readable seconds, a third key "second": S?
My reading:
{"hour": 5, "minute": 5}
